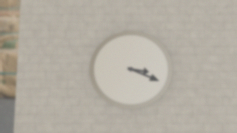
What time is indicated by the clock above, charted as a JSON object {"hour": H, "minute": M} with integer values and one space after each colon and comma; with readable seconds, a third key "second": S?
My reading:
{"hour": 3, "minute": 19}
